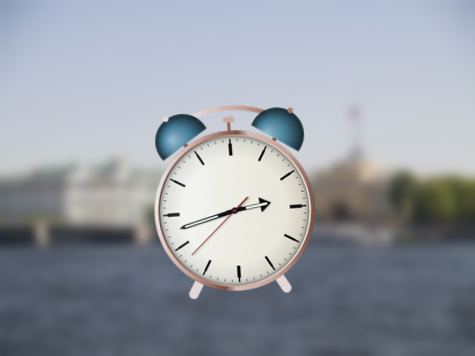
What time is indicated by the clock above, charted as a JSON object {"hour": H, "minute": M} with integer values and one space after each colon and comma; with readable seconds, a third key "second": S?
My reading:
{"hour": 2, "minute": 42, "second": 38}
